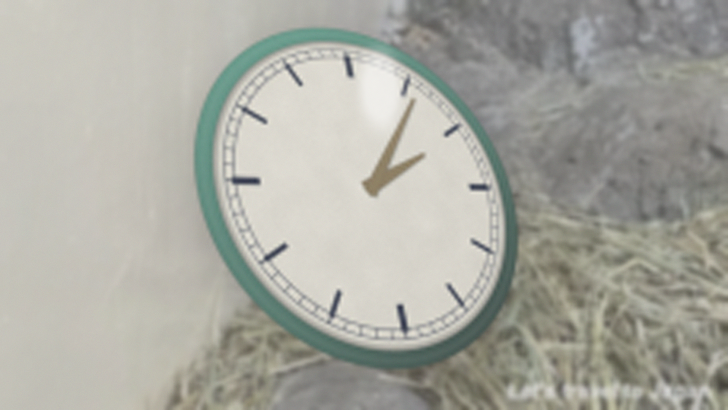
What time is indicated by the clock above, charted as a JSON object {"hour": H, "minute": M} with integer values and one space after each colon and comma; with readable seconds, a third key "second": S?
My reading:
{"hour": 2, "minute": 6}
